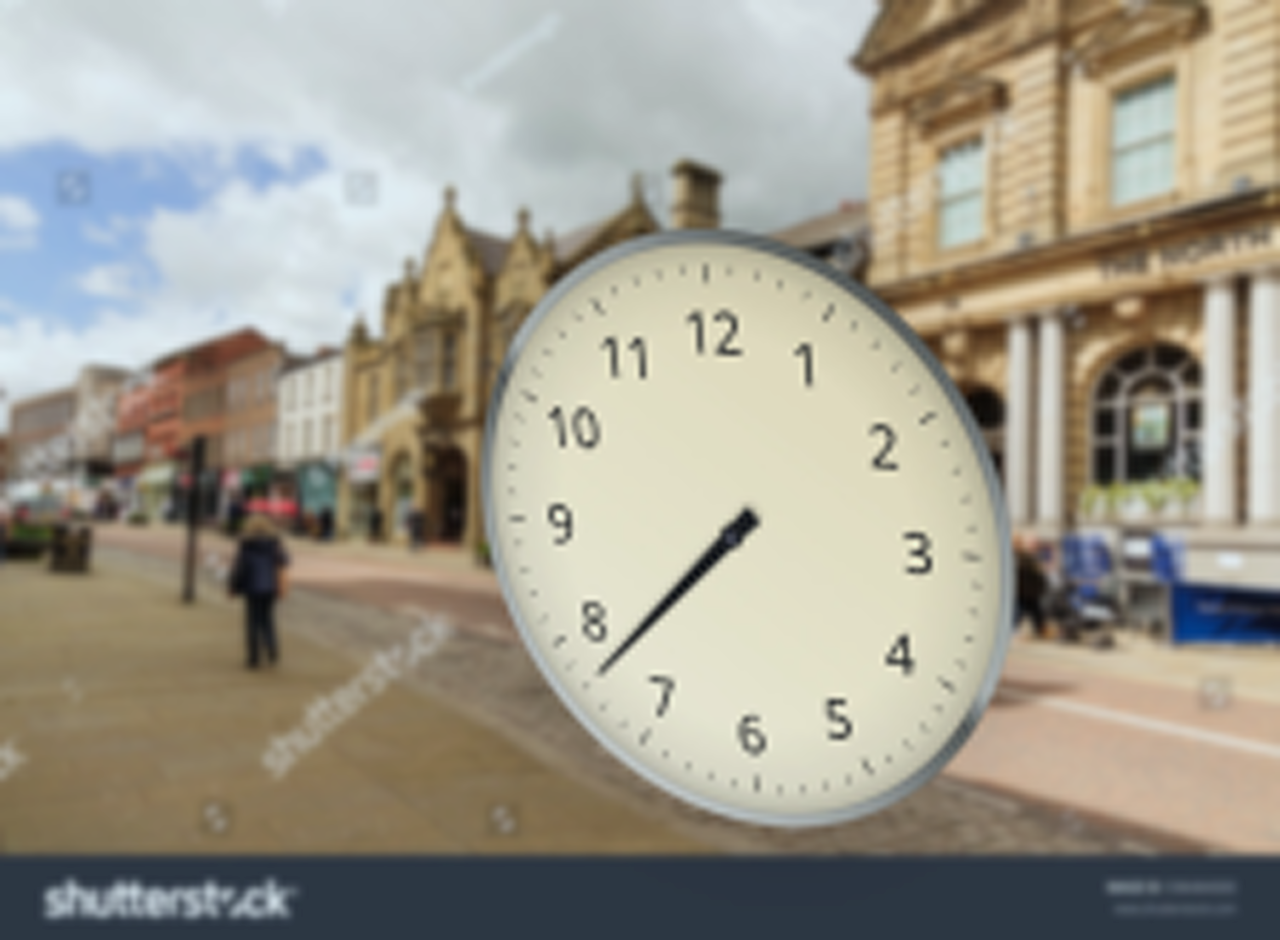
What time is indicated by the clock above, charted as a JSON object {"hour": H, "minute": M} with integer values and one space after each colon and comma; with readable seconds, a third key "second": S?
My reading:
{"hour": 7, "minute": 38}
